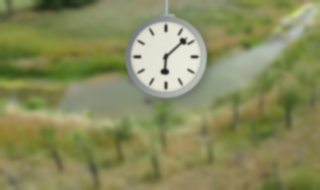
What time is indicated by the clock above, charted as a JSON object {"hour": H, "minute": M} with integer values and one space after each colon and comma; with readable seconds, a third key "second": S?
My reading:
{"hour": 6, "minute": 8}
